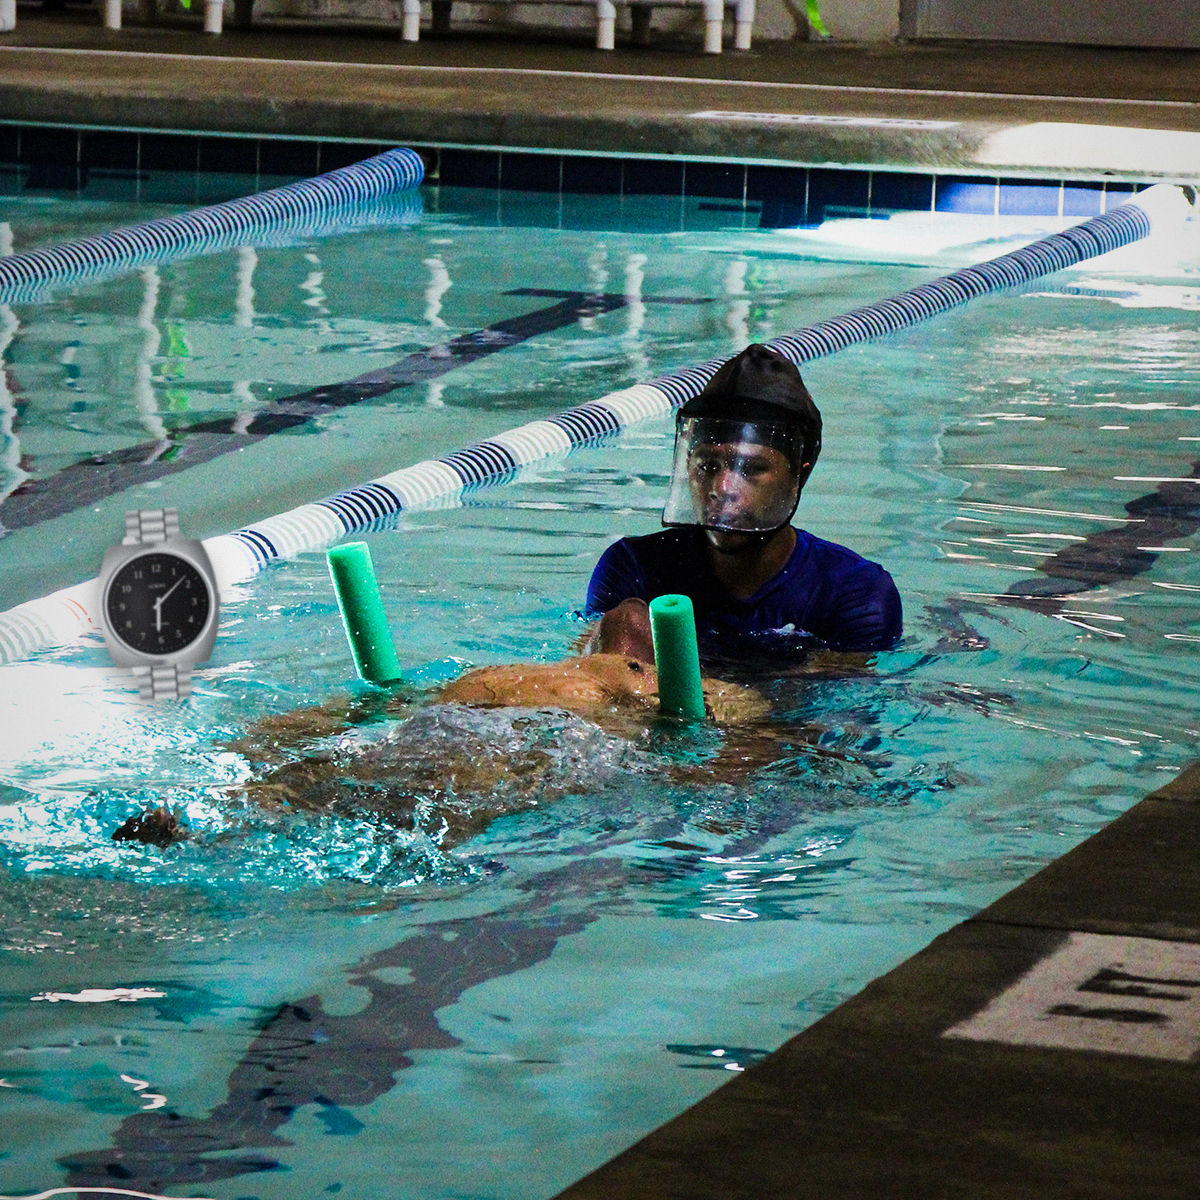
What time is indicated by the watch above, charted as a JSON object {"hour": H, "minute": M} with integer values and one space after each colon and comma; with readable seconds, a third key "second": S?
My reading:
{"hour": 6, "minute": 8}
